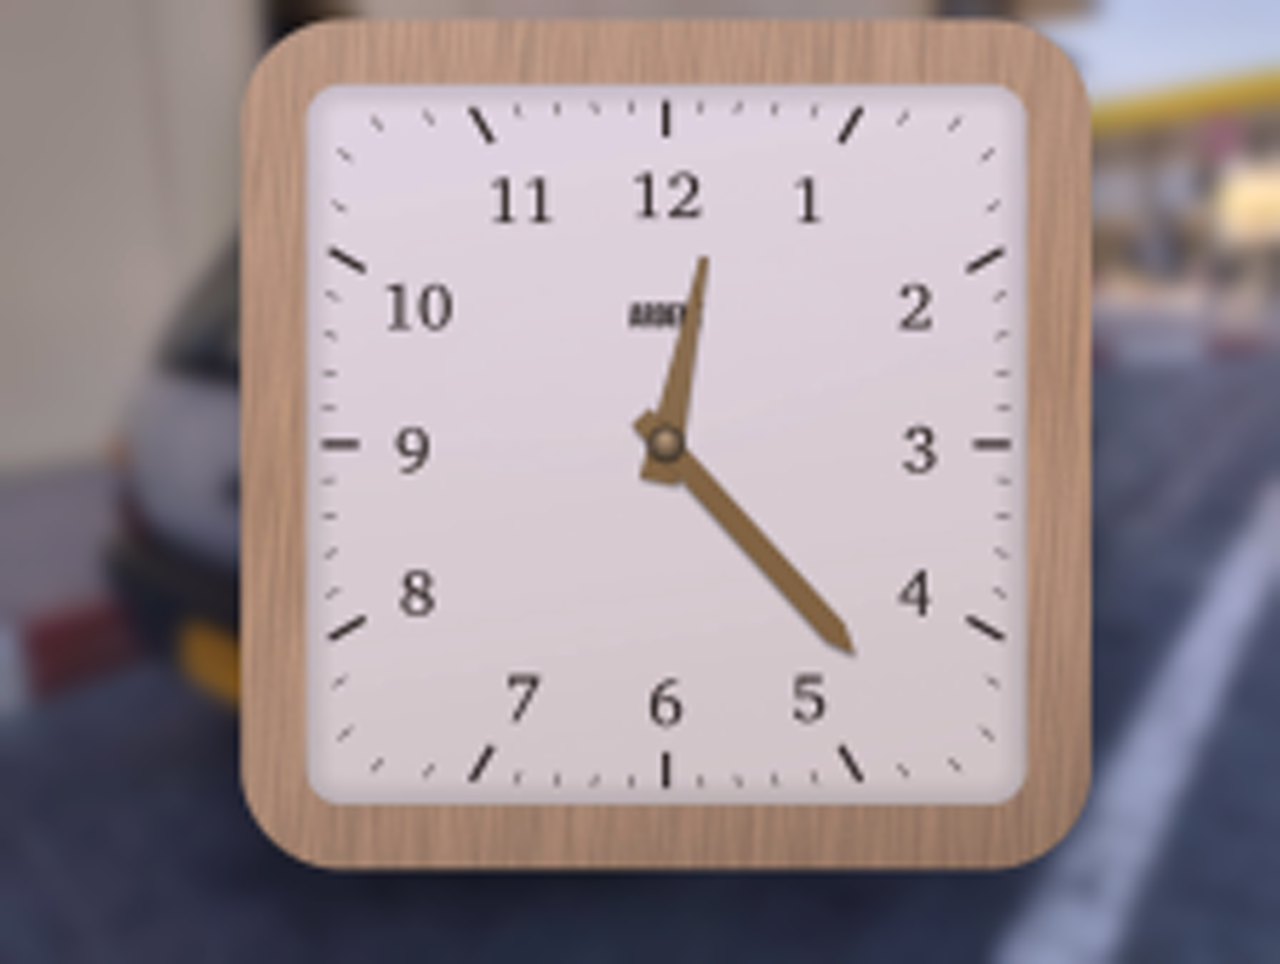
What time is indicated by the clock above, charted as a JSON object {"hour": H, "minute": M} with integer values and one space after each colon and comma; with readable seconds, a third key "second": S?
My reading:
{"hour": 12, "minute": 23}
